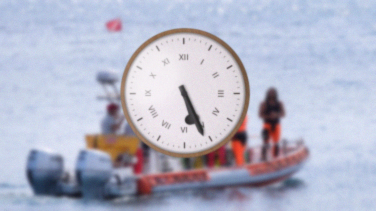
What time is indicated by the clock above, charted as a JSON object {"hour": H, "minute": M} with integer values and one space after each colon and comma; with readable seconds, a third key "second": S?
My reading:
{"hour": 5, "minute": 26}
